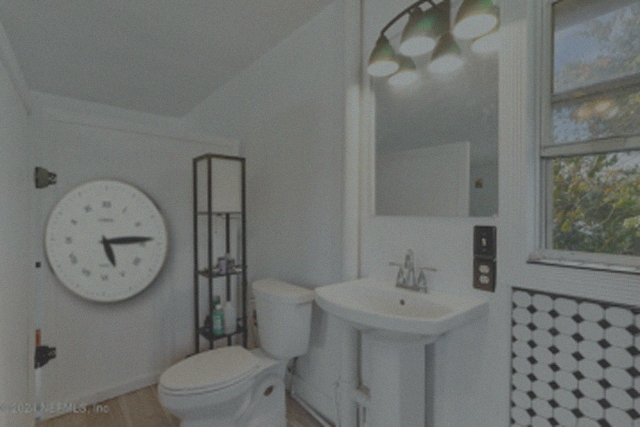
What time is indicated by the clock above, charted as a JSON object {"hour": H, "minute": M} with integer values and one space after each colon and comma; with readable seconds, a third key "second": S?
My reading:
{"hour": 5, "minute": 14}
